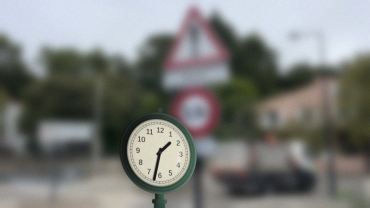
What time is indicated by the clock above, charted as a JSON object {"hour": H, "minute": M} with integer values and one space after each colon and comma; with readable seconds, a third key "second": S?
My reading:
{"hour": 1, "minute": 32}
